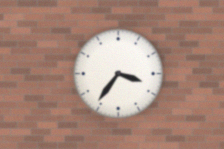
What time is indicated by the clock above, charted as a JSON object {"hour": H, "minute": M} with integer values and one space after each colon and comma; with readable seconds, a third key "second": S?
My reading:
{"hour": 3, "minute": 36}
